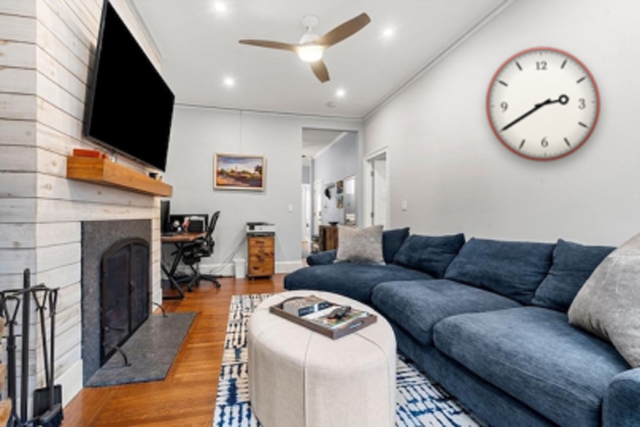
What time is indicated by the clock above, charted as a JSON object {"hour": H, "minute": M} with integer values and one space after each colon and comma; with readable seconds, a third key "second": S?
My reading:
{"hour": 2, "minute": 40}
